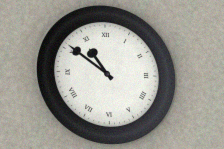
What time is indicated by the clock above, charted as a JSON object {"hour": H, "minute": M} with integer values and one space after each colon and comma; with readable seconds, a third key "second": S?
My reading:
{"hour": 10, "minute": 51}
